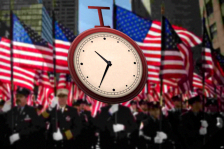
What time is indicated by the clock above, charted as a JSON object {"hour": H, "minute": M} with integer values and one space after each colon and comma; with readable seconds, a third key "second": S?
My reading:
{"hour": 10, "minute": 35}
